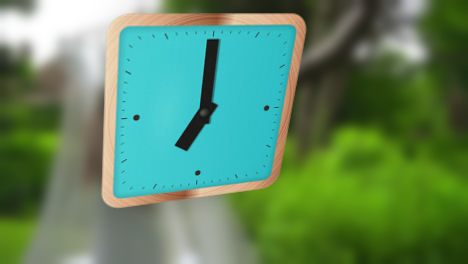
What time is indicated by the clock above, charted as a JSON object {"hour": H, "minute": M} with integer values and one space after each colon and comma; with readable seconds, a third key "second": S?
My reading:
{"hour": 7, "minute": 0}
